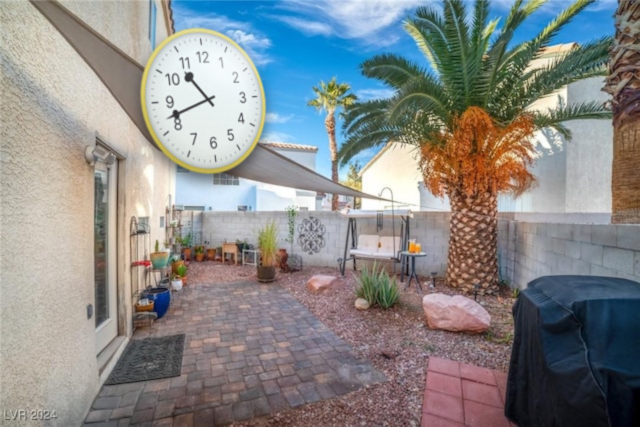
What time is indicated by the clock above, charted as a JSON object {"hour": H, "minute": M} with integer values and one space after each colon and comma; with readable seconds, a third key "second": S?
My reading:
{"hour": 10, "minute": 42}
